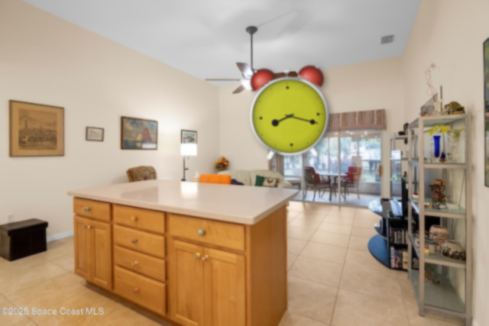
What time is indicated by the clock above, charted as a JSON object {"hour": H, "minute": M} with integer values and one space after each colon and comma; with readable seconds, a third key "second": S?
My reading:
{"hour": 8, "minute": 18}
